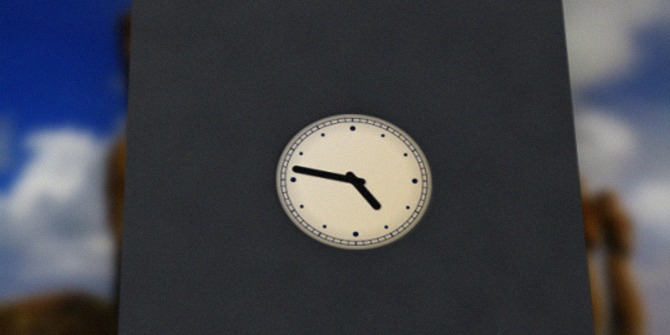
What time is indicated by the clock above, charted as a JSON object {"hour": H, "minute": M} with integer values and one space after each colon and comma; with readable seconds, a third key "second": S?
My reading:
{"hour": 4, "minute": 47}
